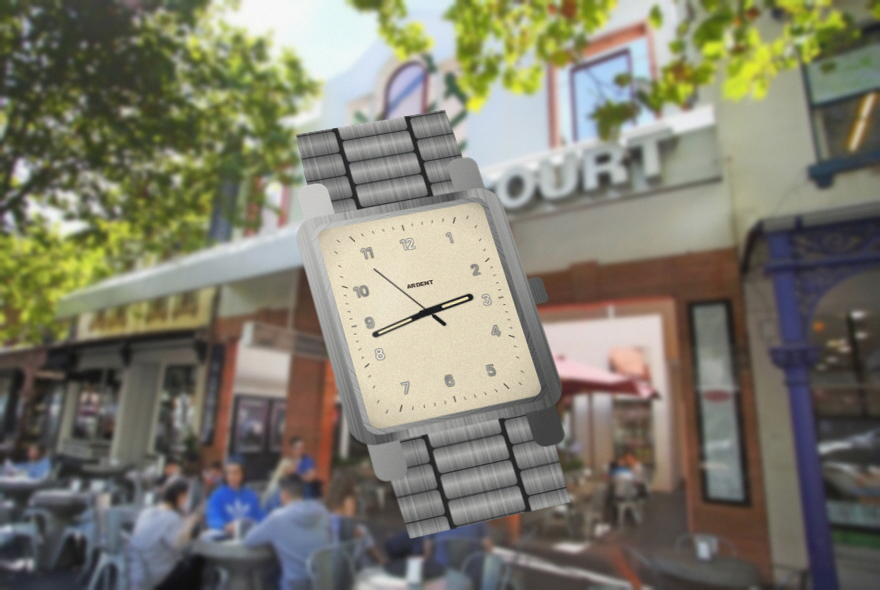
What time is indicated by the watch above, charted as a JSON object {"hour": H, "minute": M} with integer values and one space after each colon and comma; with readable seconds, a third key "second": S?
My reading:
{"hour": 2, "minute": 42, "second": 54}
